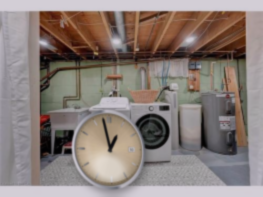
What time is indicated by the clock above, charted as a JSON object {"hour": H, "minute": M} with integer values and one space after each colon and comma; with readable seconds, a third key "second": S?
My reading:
{"hour": 12, "minute": 58}
